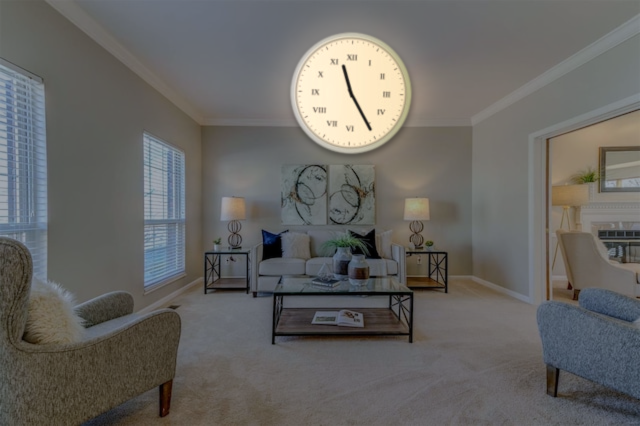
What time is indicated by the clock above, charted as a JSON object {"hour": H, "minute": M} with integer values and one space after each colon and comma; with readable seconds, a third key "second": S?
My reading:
{"hour": 11, "minute": 25}
